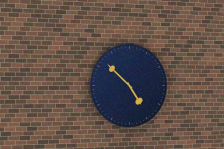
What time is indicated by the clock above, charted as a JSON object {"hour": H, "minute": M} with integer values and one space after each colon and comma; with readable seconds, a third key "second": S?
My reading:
{"hour": 4, "minute": 52}
